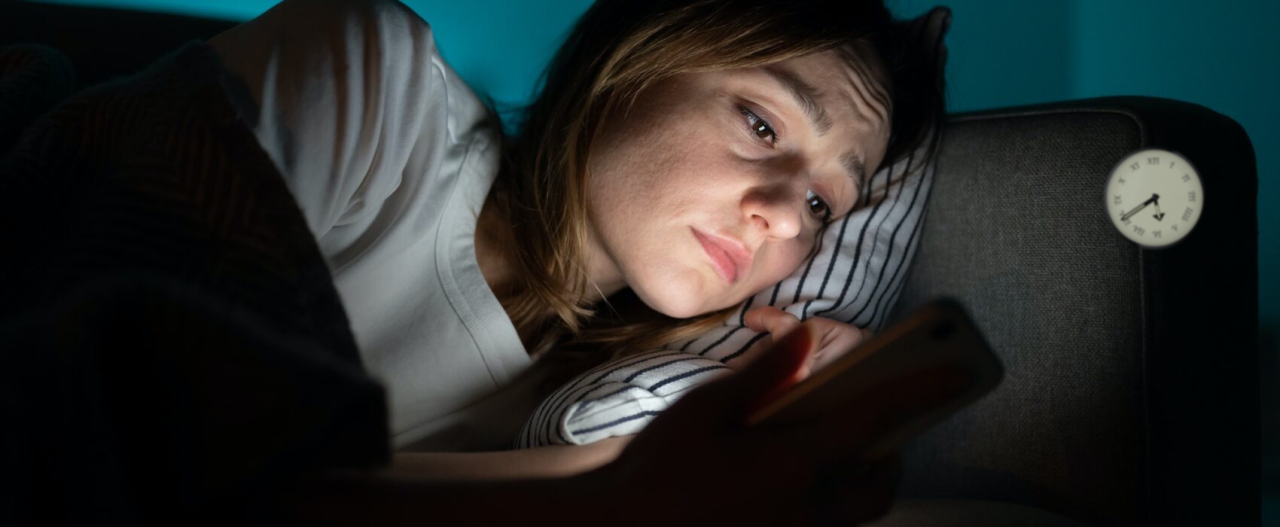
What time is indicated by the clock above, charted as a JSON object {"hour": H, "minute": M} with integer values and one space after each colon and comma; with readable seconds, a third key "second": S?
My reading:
{"hour": 5, "minute": 40}
